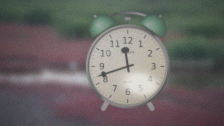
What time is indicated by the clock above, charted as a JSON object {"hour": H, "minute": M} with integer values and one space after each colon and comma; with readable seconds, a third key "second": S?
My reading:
{"hour": 11, "minute": 42}
